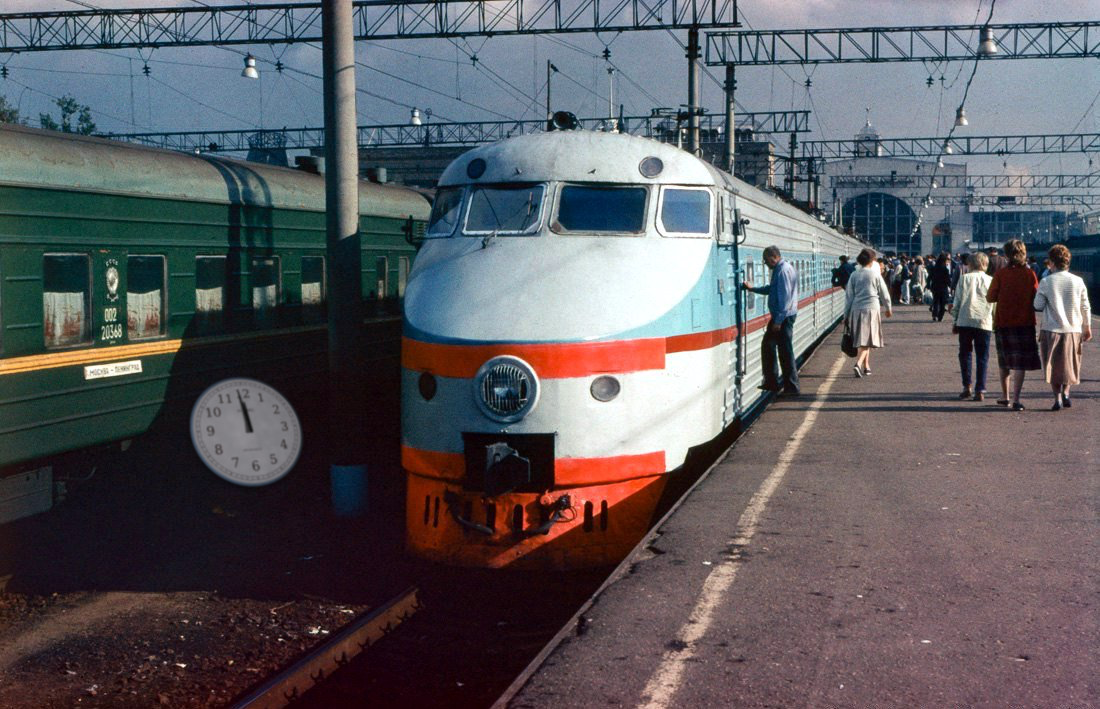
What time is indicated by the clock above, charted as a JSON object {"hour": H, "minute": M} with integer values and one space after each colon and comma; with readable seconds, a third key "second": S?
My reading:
{"hour": 11, "minute": 59}
